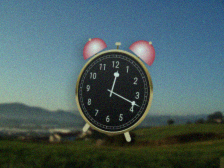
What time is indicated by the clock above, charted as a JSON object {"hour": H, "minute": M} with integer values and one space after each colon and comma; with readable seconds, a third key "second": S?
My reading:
{"hour": 12, "minute": 18}
